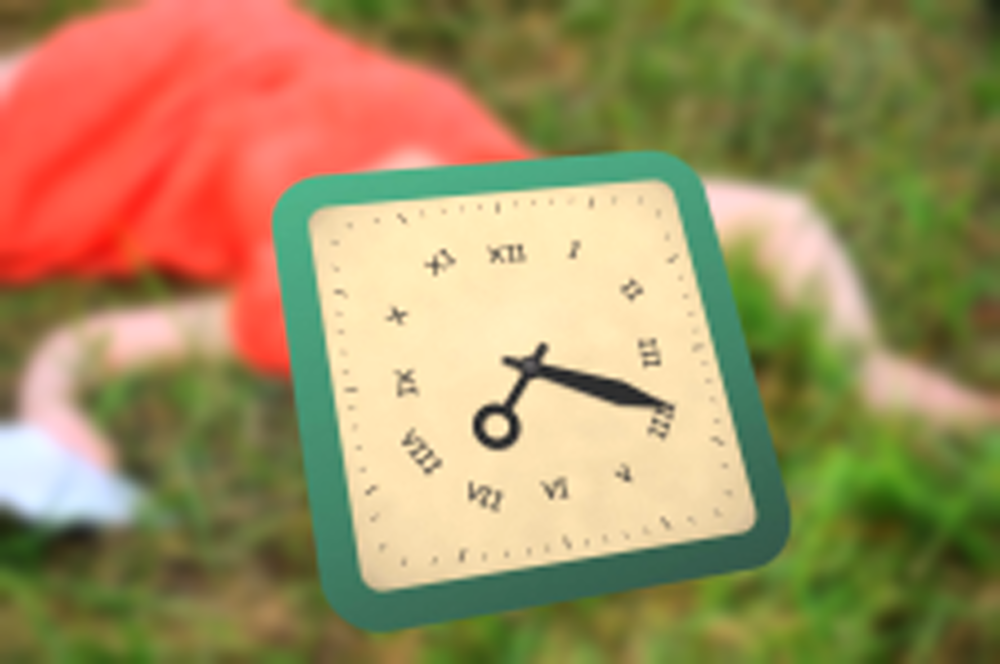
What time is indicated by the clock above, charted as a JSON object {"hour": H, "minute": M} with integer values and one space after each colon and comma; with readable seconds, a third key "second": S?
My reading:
{"hour": 7, "minute": 19}
